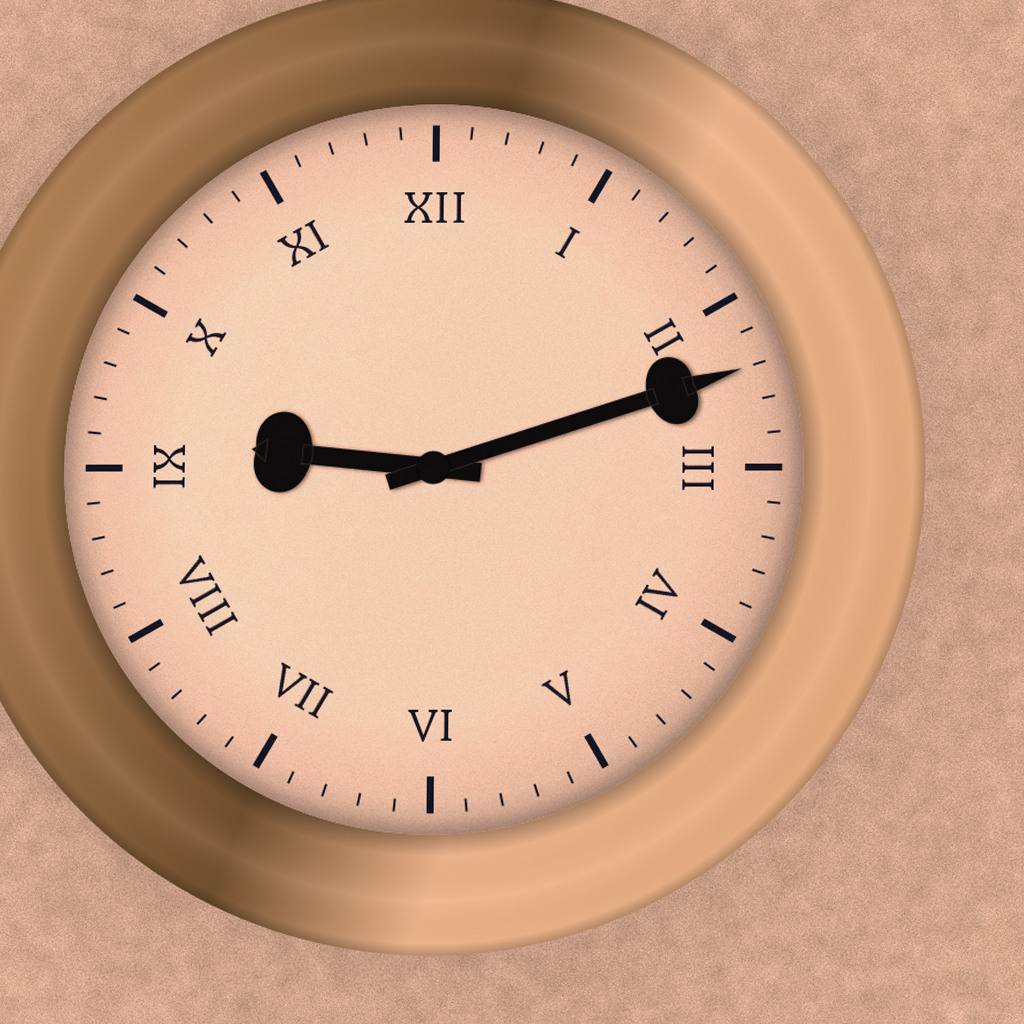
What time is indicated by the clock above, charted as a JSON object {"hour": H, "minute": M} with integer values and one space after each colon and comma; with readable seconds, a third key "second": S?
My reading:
{"hour": 9, "minute": 12}
